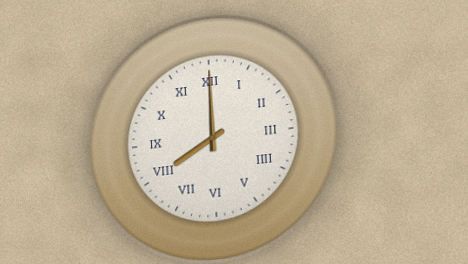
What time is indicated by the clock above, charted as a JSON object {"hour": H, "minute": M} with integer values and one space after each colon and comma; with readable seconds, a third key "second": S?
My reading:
{"hour": 8, "minute": 0}
